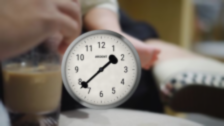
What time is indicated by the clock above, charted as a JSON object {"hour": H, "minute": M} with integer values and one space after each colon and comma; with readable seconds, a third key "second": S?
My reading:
{"hour": 1, "minute": 38}
